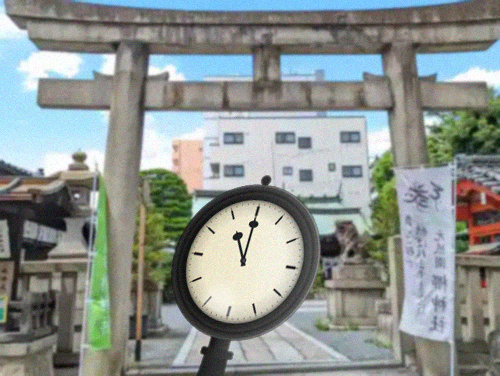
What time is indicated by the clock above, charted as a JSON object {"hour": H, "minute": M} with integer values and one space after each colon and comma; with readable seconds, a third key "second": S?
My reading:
{"hour": 11, "minute": 0}
